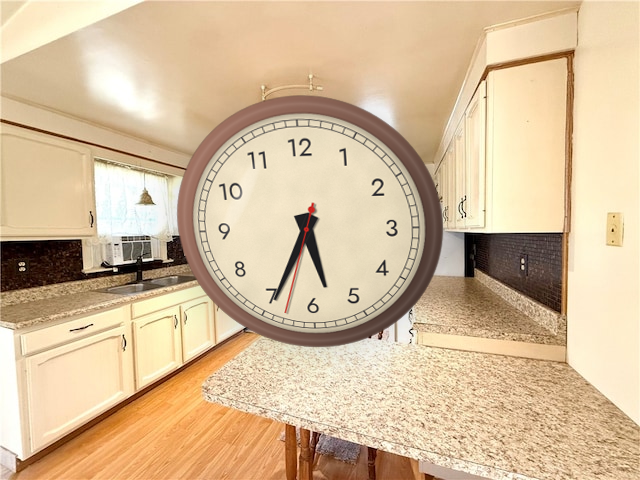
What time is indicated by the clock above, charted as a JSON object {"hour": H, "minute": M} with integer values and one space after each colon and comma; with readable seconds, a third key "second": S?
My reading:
{"hour": 5, "minute": 34, "second": 33}
